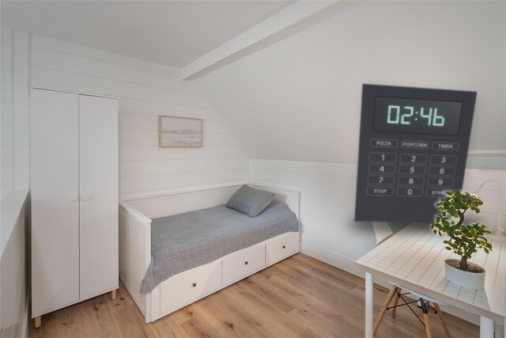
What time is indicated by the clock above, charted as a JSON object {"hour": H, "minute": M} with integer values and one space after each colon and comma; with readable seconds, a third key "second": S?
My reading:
{"hour": 2, "minute": 46}
